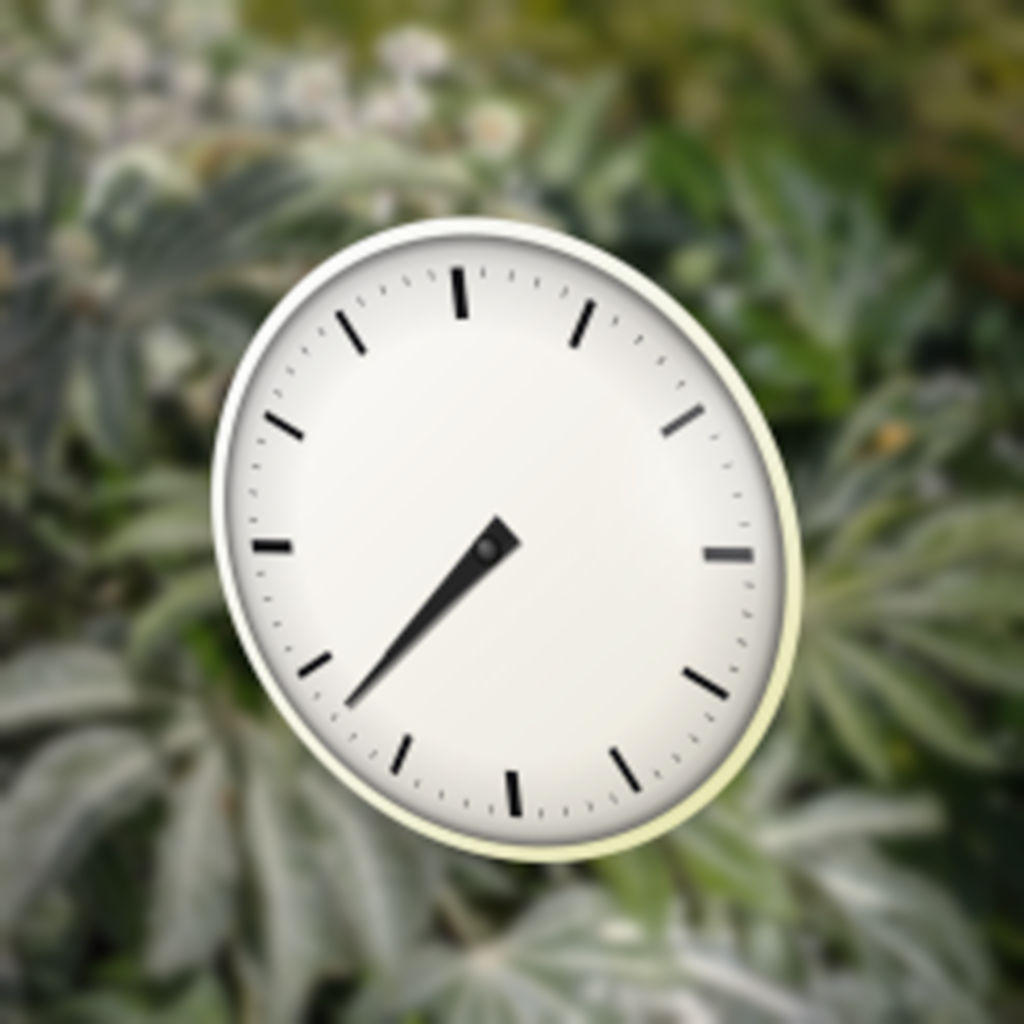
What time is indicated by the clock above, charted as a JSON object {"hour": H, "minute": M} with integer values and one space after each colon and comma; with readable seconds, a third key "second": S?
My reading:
{"hour": 7, "minute": 38}
